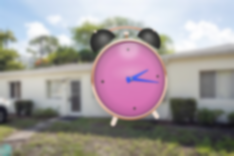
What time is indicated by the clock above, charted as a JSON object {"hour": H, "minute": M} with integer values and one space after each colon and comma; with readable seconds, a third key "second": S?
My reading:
{"hour": 2, "minute": 17}
